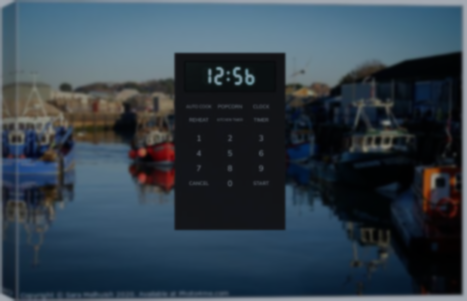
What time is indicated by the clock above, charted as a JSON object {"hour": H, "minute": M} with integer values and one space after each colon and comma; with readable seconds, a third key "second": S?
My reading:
{"hour": 12, "minute": 56}
